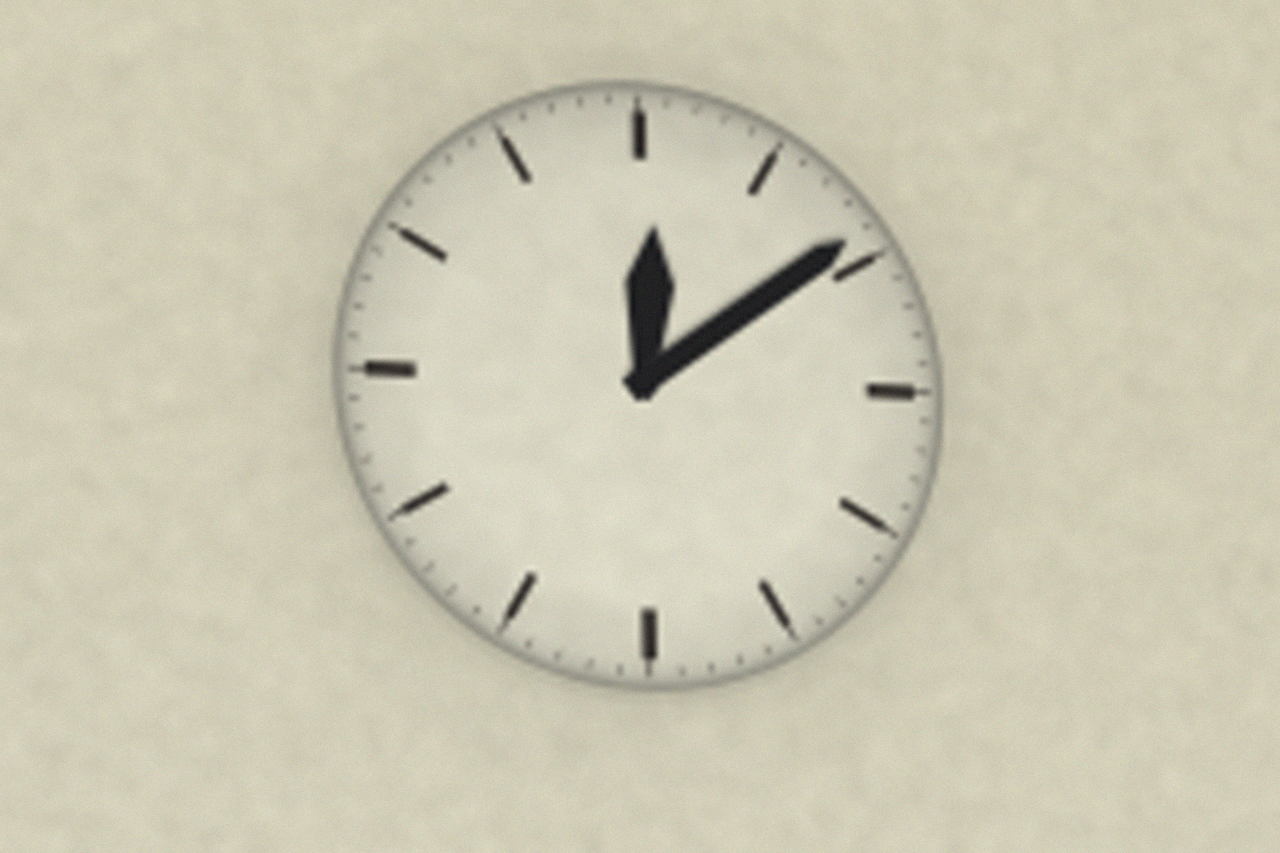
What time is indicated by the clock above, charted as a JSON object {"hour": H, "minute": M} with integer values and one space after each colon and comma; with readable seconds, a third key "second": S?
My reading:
{"hour": 12, "minute": 9}
